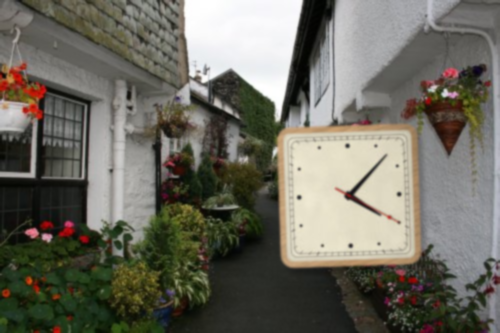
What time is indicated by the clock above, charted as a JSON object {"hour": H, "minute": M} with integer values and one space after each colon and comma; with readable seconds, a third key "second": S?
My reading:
{"hour": 4, "minute": 7, "second": 20}
